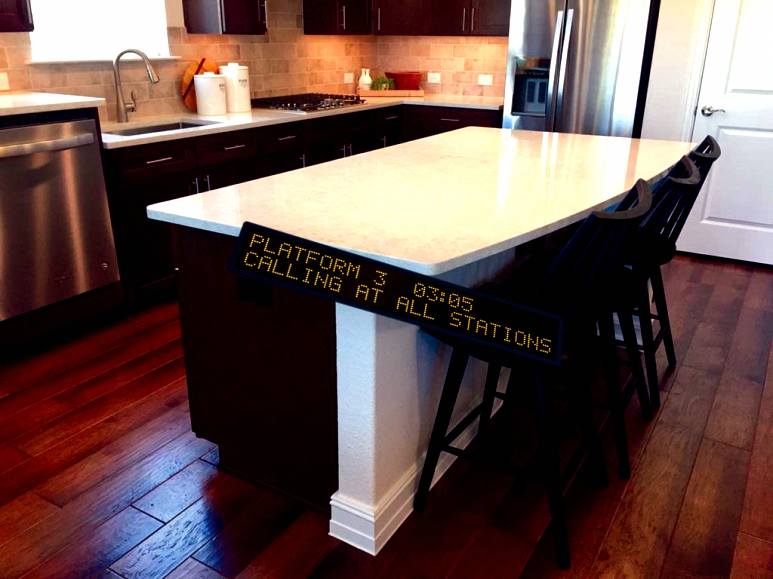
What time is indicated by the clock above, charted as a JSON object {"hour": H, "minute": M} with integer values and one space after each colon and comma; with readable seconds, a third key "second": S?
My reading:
{"hour": 3, "minute": 5}
